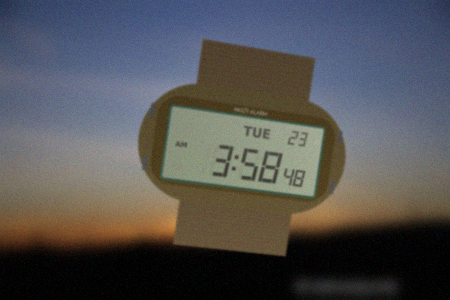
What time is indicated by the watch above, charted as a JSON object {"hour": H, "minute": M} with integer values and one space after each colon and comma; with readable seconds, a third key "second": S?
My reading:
{"hour": 3, "minute": 58, "second": 48}
